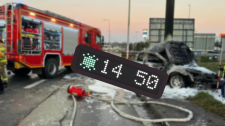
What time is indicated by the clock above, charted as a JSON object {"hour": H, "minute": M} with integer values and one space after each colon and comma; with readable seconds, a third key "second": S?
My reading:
{"hour": 14, "minute": 50}
